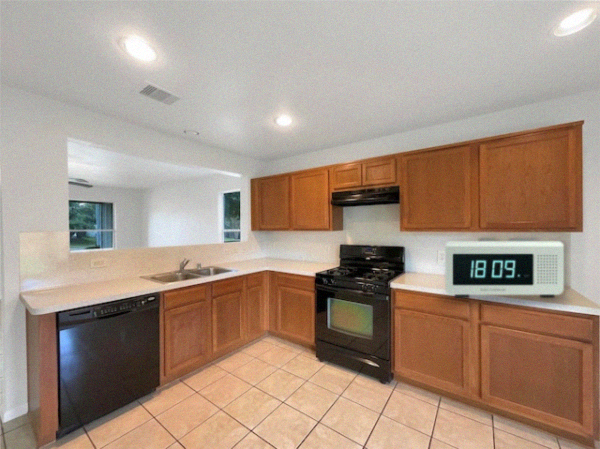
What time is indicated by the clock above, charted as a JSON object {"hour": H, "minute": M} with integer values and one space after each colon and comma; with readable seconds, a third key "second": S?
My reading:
{"hour": 18, "minute": 9}
